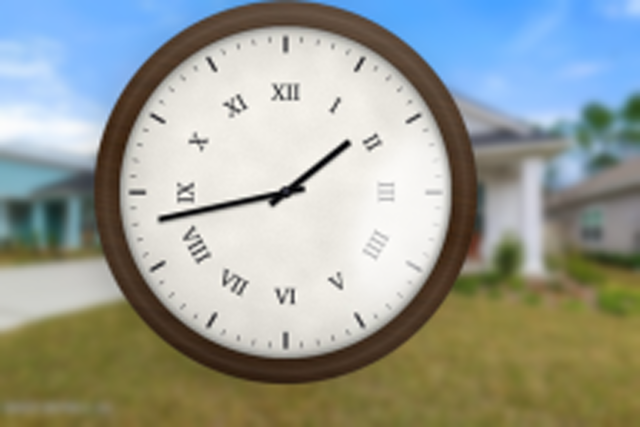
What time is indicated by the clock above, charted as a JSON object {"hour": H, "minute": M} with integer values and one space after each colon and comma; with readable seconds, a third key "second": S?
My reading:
{"hour": 1, "minute": 43}
